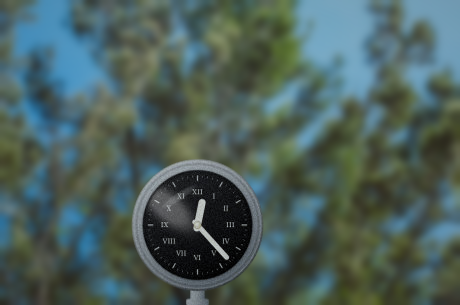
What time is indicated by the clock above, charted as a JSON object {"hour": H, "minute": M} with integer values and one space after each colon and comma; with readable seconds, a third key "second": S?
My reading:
{"hour": 12, "minute": 23}
